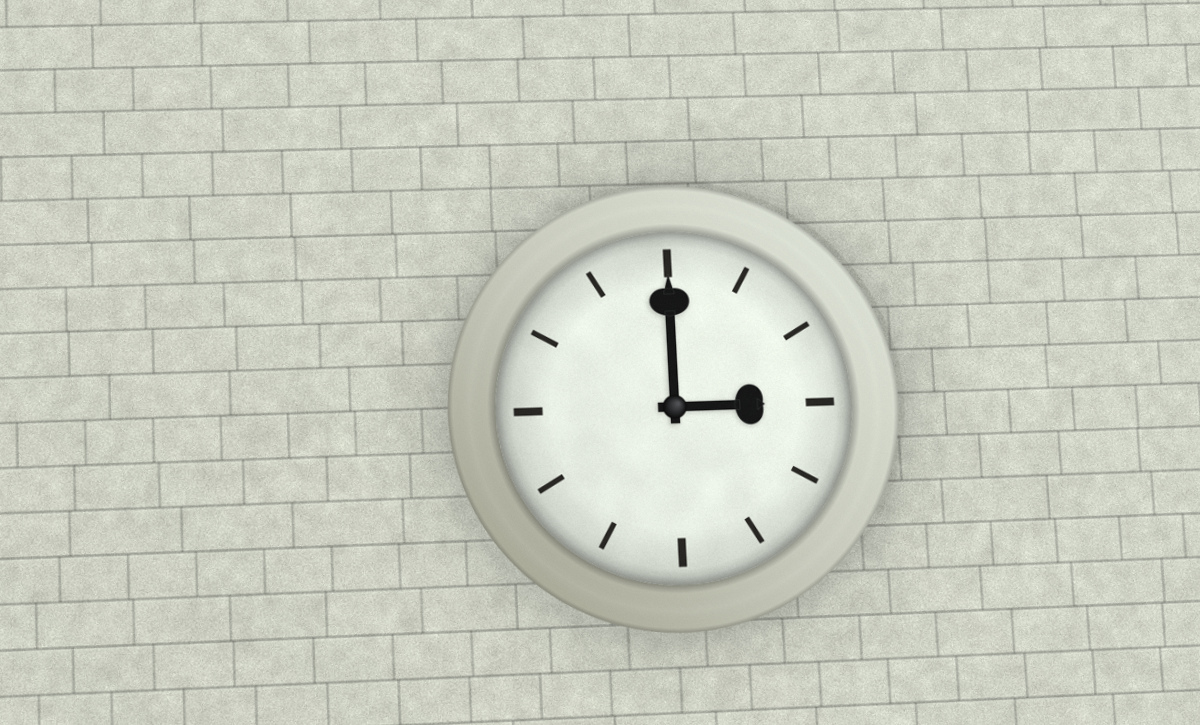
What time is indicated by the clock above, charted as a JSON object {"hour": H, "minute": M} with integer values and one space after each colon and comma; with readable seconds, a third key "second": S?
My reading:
{"hour": 3, "minute": 0}
